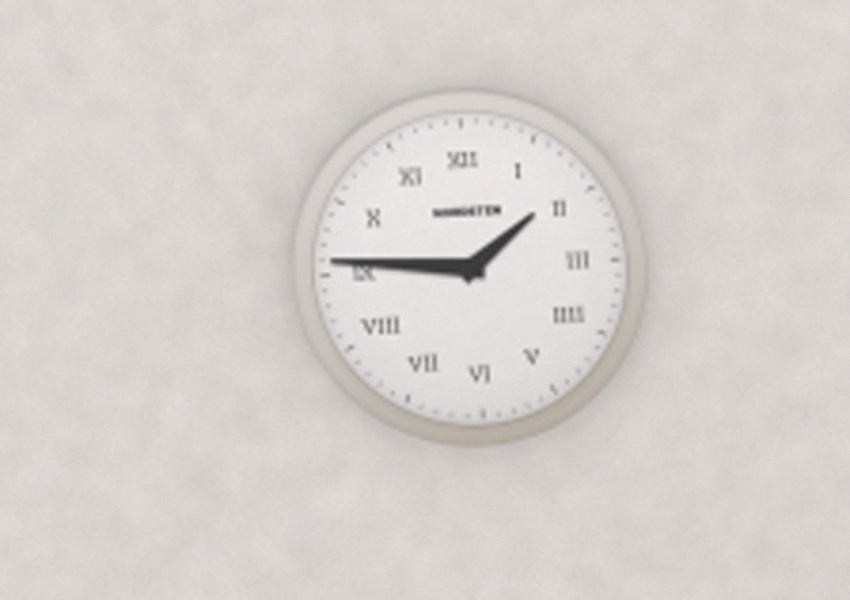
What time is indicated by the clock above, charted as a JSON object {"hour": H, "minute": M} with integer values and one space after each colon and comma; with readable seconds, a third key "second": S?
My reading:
{"hour": 1, "minute": 46}
